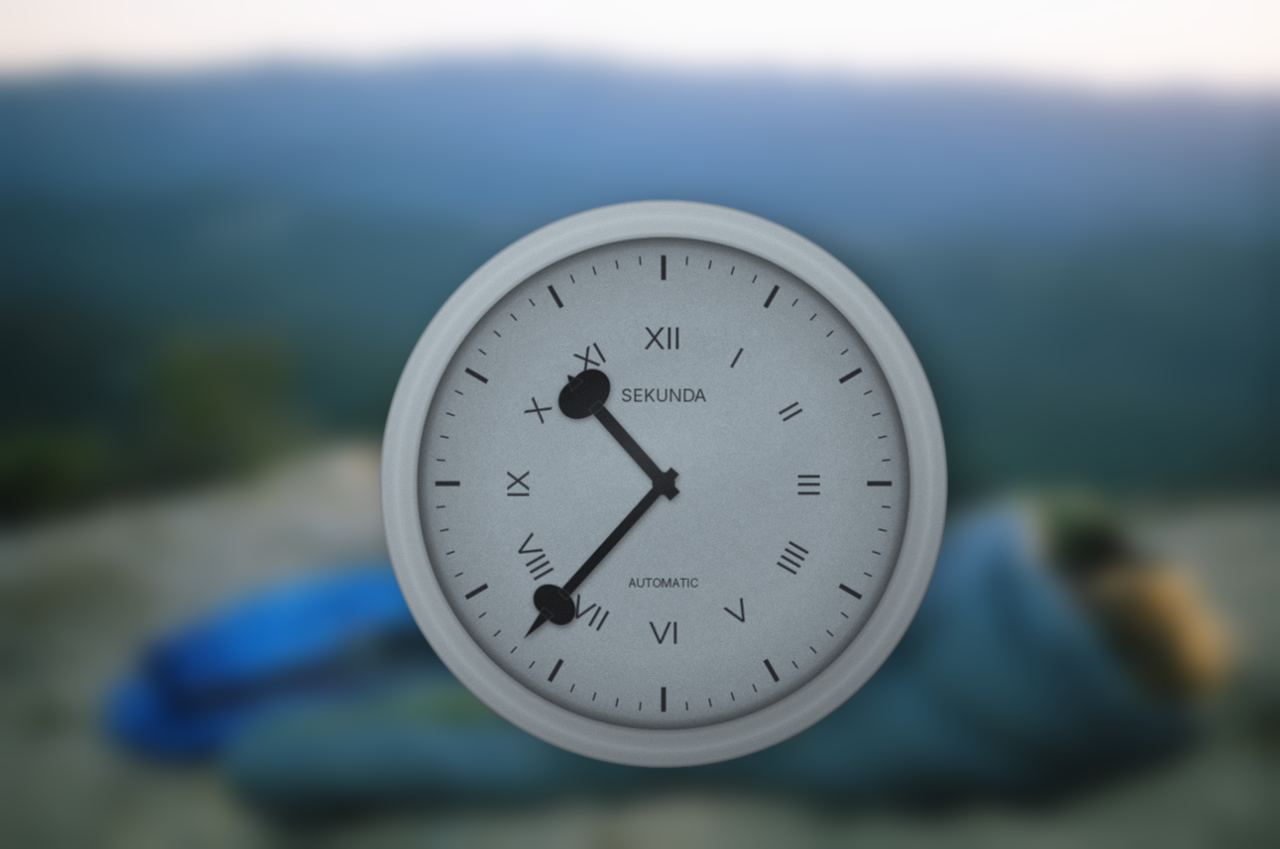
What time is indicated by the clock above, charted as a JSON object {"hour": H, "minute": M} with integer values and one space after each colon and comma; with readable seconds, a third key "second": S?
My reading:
{"hour": 10, "minute": 37}
